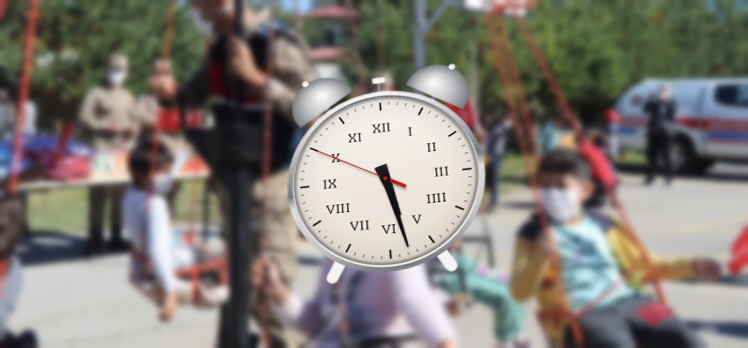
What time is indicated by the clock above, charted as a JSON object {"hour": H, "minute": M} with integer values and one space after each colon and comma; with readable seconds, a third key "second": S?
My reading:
{"hour": 5, "minute": 27, "second": 50}
